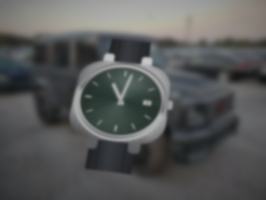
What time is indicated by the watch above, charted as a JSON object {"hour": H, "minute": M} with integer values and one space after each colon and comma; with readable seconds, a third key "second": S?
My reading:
{"hour": 11, "minute": 2}
